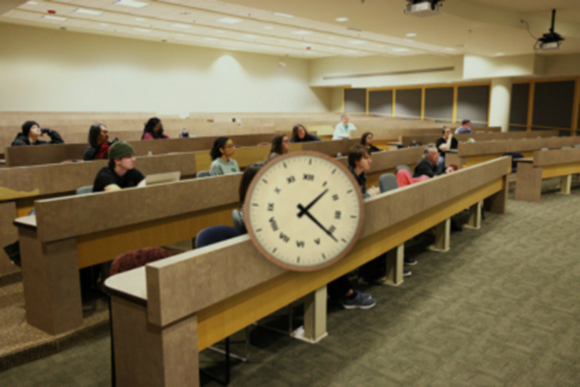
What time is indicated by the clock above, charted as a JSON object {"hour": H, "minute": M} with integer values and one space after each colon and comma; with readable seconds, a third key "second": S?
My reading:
{"hour": 1, "minute": 21}
